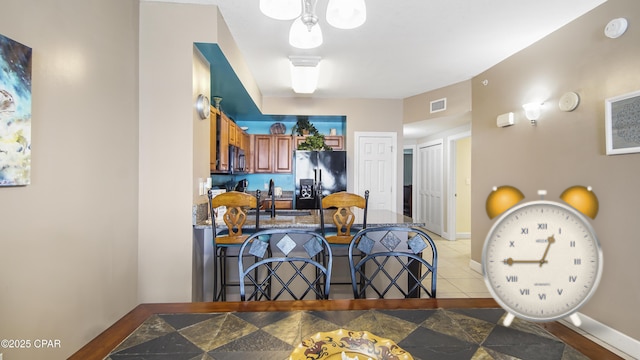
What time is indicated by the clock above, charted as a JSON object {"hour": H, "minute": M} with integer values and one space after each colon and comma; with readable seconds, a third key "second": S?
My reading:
{"hour": 12, "minute": 45}
